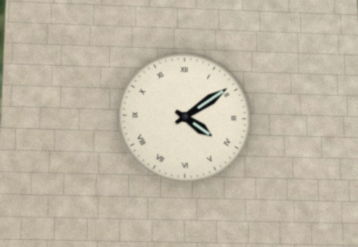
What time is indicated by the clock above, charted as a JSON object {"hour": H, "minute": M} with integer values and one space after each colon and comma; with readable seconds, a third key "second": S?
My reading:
{"hour": 4, "minute": 9}
